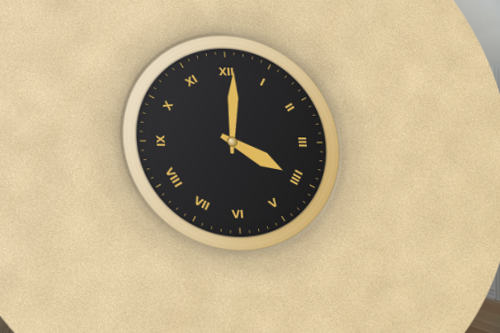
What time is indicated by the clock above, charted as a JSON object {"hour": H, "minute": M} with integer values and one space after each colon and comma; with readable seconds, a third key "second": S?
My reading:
{"hour": 4, "minute": 1}
